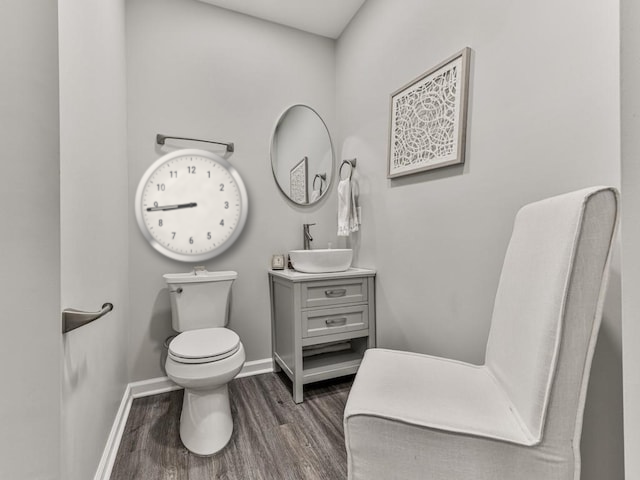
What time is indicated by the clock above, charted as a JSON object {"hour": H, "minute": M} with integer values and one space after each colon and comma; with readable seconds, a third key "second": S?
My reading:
{"hour": 8, "minute": 44}
